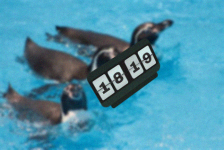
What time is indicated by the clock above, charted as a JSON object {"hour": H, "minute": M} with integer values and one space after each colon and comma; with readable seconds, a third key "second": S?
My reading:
{"hour": 18, "minute": 19}
